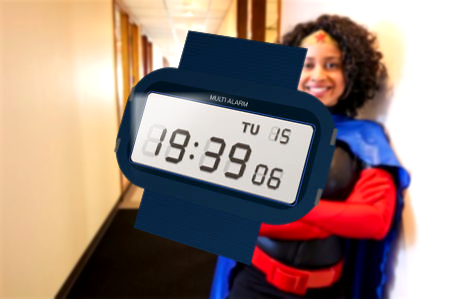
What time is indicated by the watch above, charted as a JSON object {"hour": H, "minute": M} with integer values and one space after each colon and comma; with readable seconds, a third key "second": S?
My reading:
{"hour": 19, "minute": 39, "second": 6}
